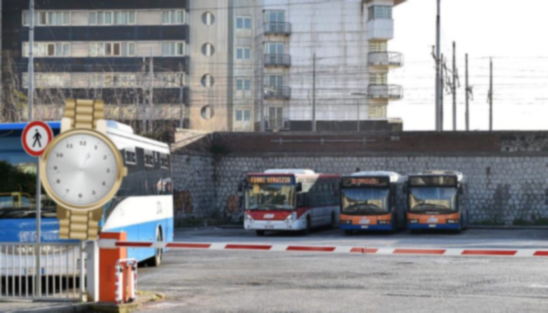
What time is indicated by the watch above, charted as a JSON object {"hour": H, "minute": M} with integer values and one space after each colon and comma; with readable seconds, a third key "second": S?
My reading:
{"hour": 12, "minute": 43}
